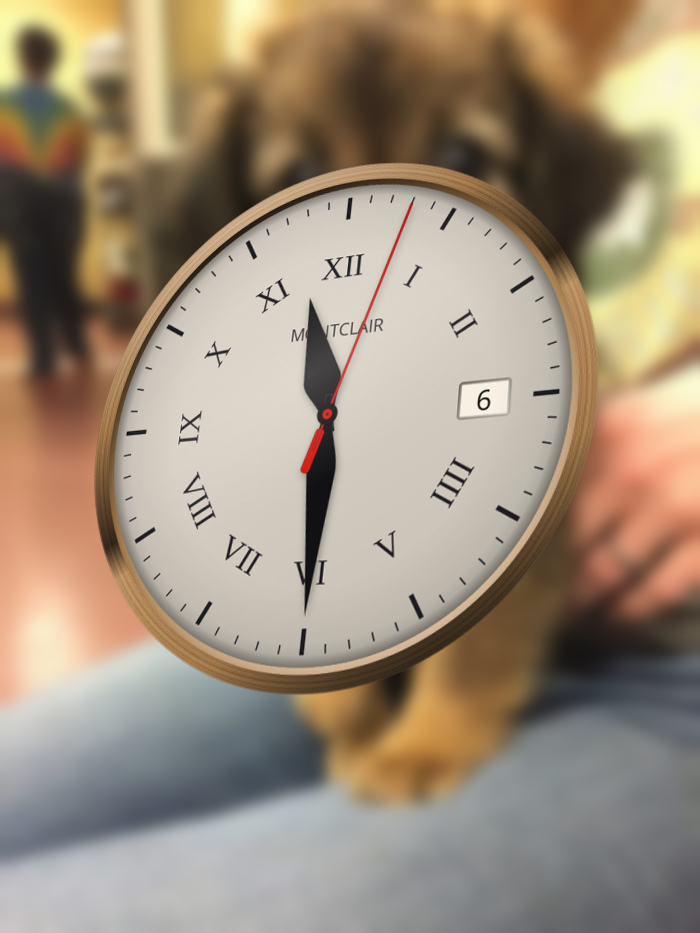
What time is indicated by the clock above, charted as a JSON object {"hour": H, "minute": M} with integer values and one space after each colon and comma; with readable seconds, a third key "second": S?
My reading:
{"hour": 11, "minute": 30, "second": 3}
